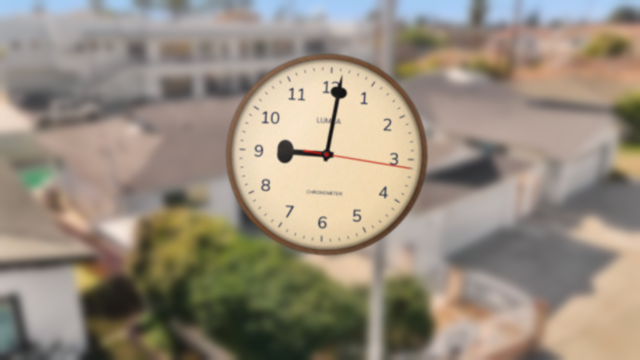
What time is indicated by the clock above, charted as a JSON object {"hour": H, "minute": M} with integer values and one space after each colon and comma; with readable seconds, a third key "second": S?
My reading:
{"hour": 9, "minute": 1, "second": 16}
